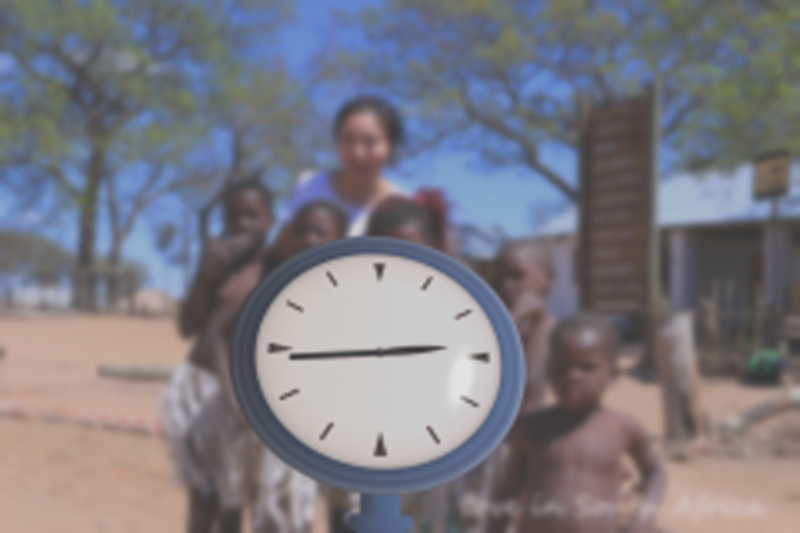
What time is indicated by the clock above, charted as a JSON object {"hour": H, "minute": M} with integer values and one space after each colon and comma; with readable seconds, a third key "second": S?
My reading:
{"hour": 2, "minute": 44}
